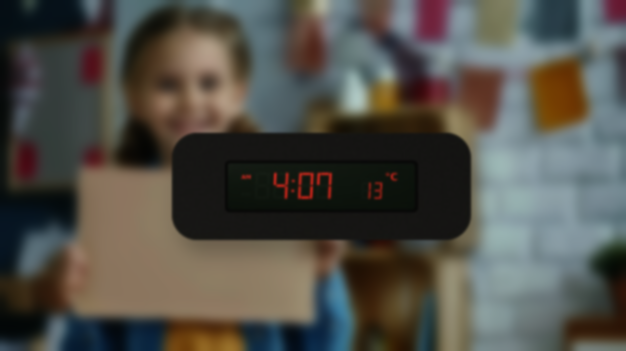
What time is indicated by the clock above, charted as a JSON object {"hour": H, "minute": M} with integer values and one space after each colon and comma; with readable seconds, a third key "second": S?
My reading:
{"hour": 4, "minute": 7}
